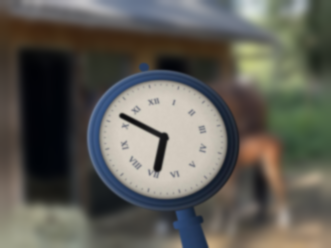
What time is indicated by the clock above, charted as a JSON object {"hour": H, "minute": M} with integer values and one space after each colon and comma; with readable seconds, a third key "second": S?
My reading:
{"hour": 6, "minute": 52}
